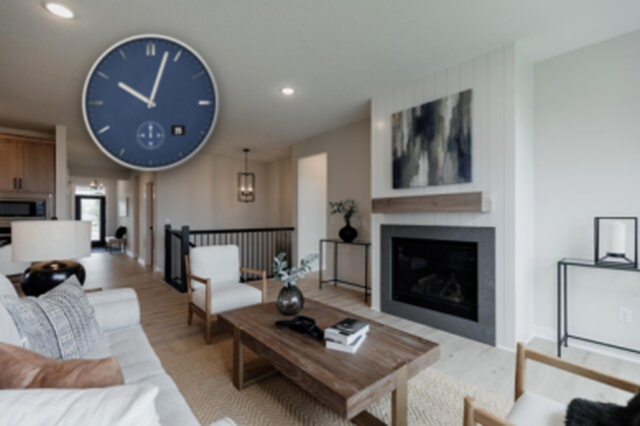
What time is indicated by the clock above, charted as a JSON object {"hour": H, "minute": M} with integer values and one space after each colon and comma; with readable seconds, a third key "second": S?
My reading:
{"hour": 10, "minute": 3}
